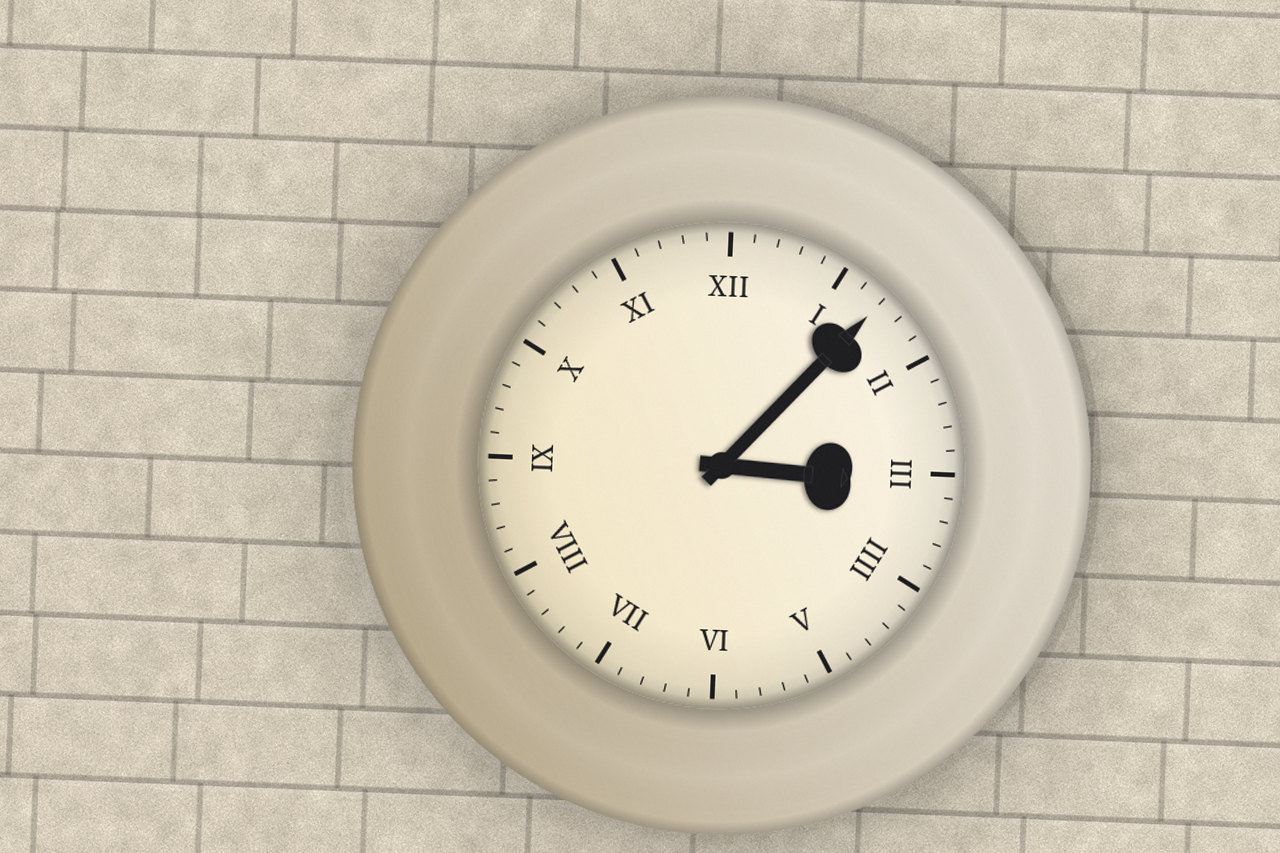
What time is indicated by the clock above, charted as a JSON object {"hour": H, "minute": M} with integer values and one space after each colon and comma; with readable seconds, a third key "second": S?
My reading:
{"hour": 3, "minute": 7}
